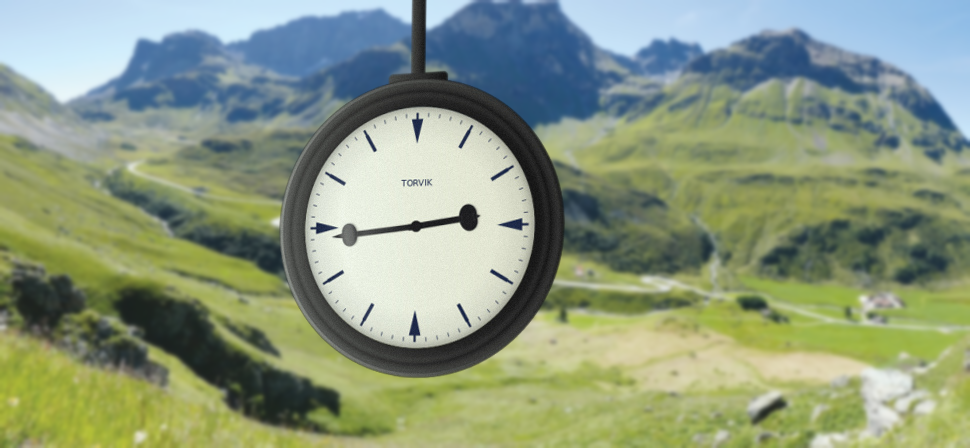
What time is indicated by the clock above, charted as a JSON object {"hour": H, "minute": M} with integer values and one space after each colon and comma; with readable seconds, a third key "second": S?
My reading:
{"hour": 2, "minute": 44}
